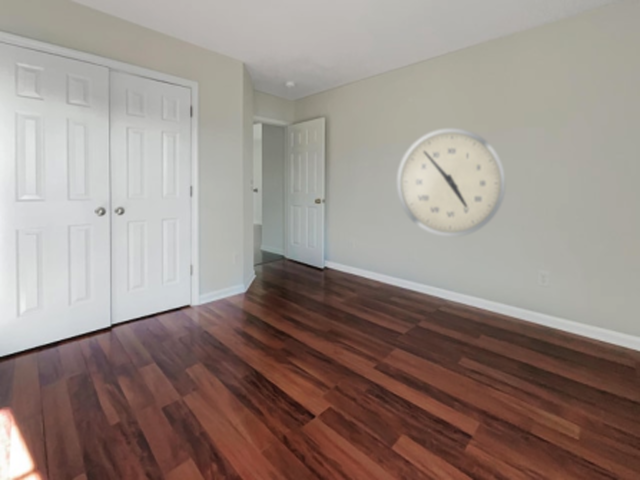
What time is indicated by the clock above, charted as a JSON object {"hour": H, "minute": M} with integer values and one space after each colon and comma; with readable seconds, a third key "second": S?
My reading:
{"hour": 4, "minute": 53}
